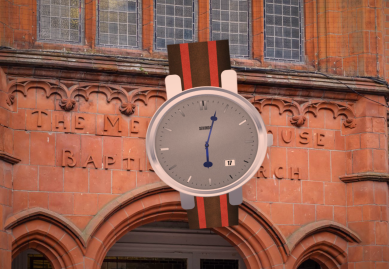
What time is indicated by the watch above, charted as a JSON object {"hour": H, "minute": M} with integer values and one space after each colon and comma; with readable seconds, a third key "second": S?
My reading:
{"hour": 6, "minute": 3}
